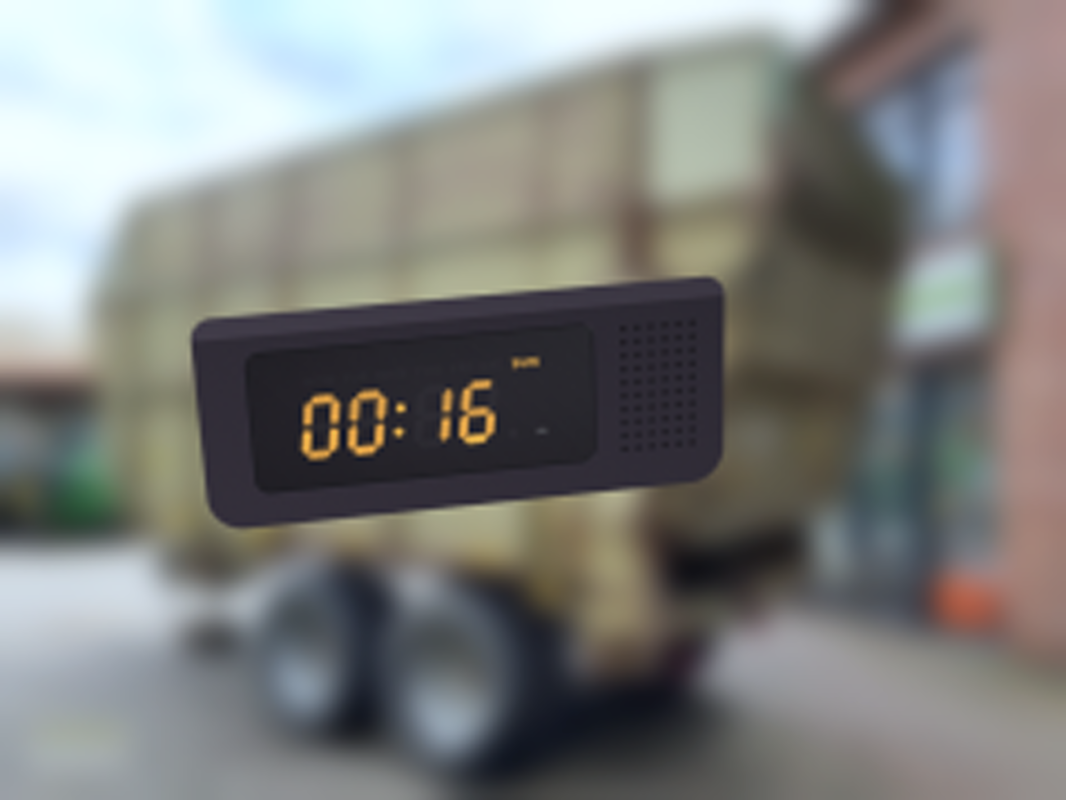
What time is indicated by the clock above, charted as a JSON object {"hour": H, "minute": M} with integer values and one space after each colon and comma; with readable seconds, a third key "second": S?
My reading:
{"hour": 0, "minute": 16}
